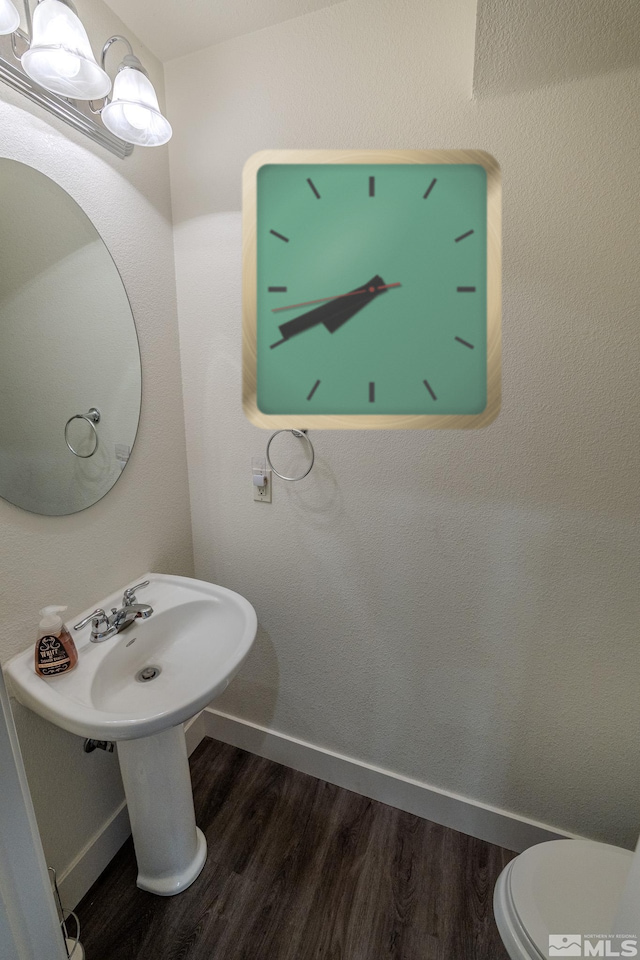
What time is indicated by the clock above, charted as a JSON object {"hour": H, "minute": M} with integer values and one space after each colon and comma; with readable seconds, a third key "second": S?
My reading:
{"hour": 7, "minute": 40, "second": 43}
